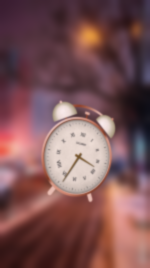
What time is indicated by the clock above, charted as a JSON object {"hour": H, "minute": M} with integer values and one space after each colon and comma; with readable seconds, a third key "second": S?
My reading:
{"hour": 3, "minute": 34}
